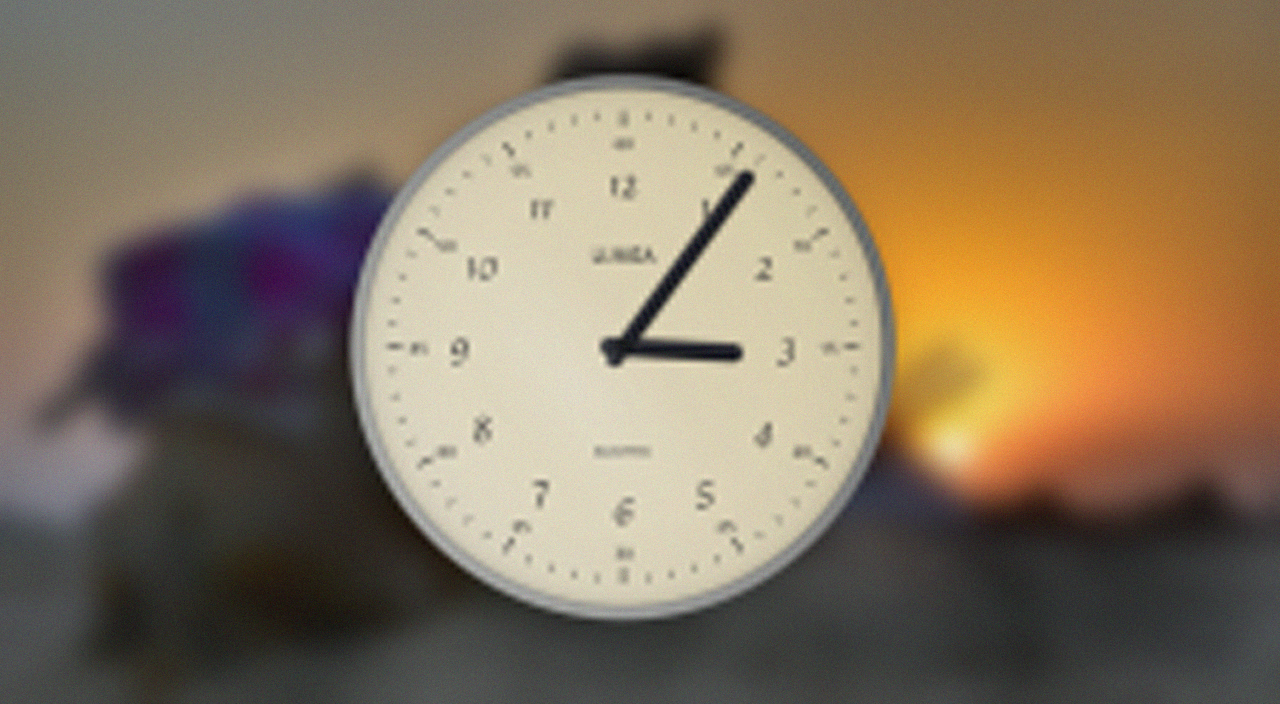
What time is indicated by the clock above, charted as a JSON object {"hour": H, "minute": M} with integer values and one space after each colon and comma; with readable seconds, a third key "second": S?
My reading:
{"hour": 3, "minute": 6}
